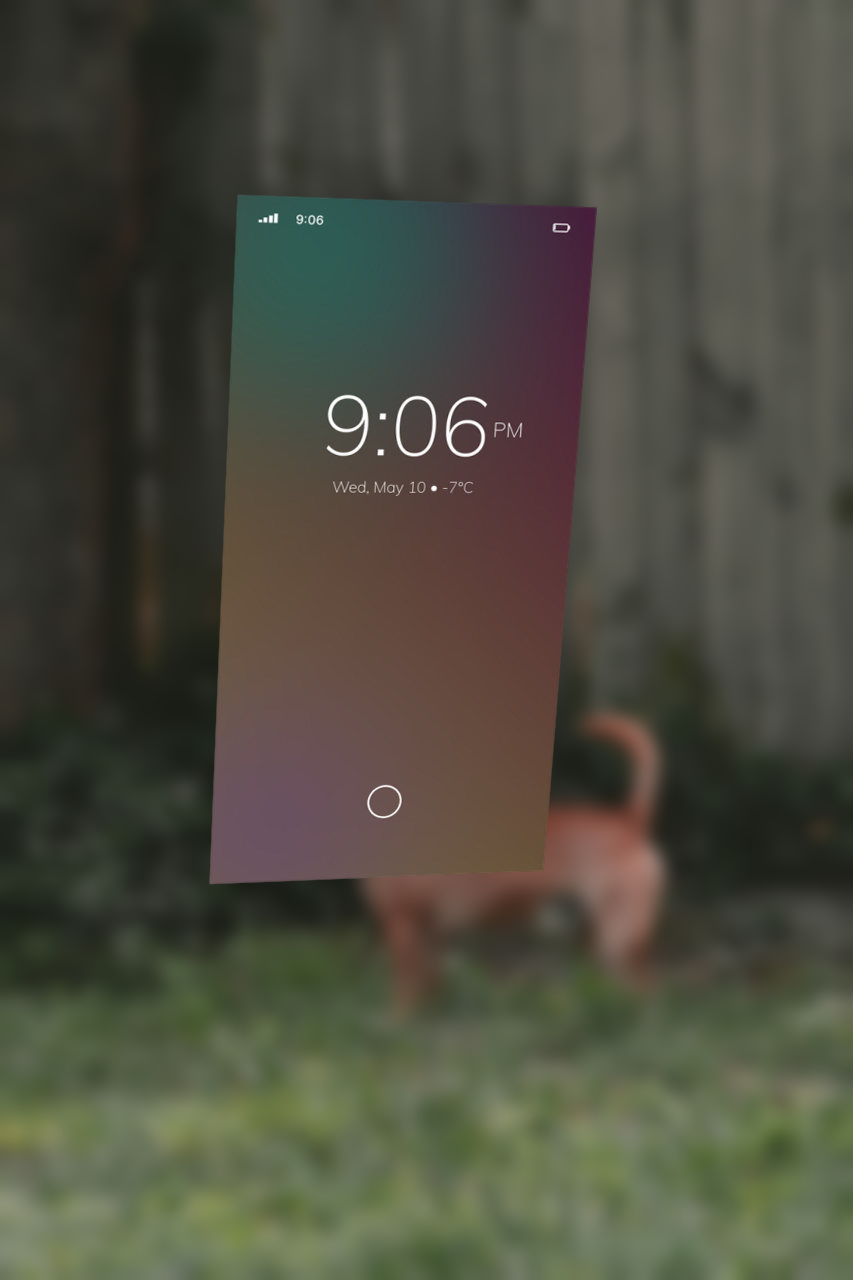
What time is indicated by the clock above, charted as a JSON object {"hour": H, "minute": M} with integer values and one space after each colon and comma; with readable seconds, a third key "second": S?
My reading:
{"hour": 9, "minute": 6}
